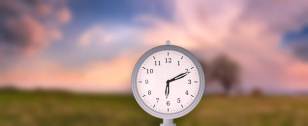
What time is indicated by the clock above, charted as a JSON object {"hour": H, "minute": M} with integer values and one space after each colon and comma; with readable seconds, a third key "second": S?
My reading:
{"hour": 6, "minute": 11}
